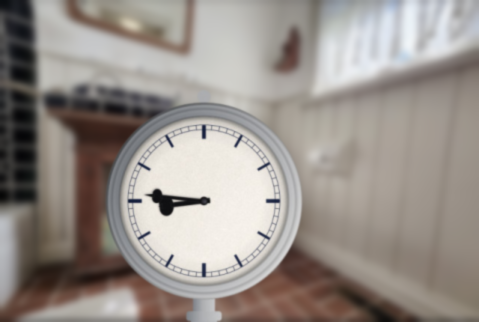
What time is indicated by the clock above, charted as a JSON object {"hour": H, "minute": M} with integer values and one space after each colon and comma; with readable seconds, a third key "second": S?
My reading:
{"hour": 8, "minute": 46}
